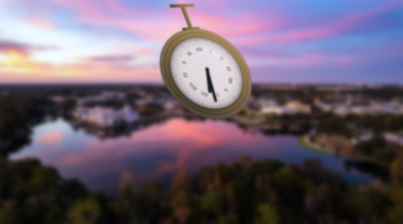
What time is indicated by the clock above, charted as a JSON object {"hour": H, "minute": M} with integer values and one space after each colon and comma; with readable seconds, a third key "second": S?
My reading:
{"hour": 6, "minute": 31}
